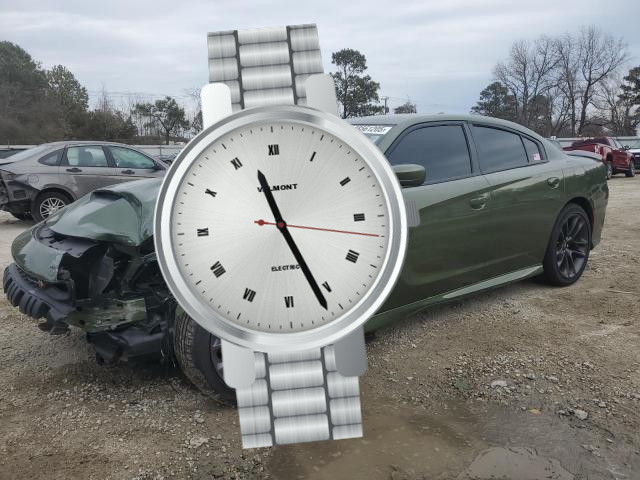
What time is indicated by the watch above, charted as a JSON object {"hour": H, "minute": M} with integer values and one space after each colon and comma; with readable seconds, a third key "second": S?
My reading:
{"hour": 11, "minute": 26, "second": 17}
